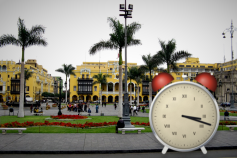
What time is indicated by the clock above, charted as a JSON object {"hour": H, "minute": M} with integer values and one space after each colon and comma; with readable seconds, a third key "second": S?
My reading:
{"hour": 3, "minute": 18}
